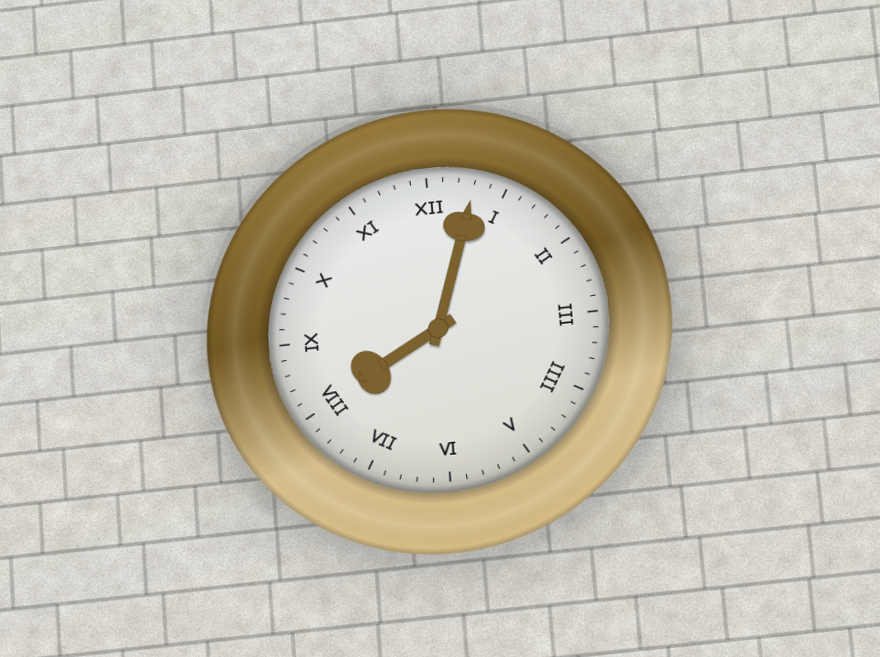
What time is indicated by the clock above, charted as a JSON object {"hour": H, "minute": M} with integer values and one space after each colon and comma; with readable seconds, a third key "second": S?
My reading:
{"hour": 8, "minute": 3}
